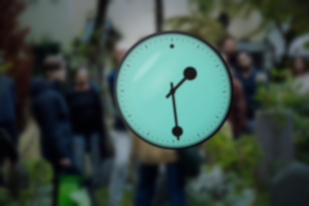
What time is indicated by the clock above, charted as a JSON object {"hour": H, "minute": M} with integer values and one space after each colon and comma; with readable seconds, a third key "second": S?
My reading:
{"hour": 1, "minute": 29}
